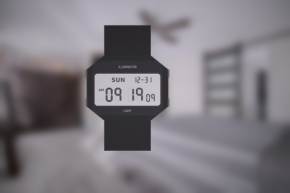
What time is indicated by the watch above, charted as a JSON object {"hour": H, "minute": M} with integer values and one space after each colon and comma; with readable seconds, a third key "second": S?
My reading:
{"hour": 9, "minute": 19, "second": 9}
